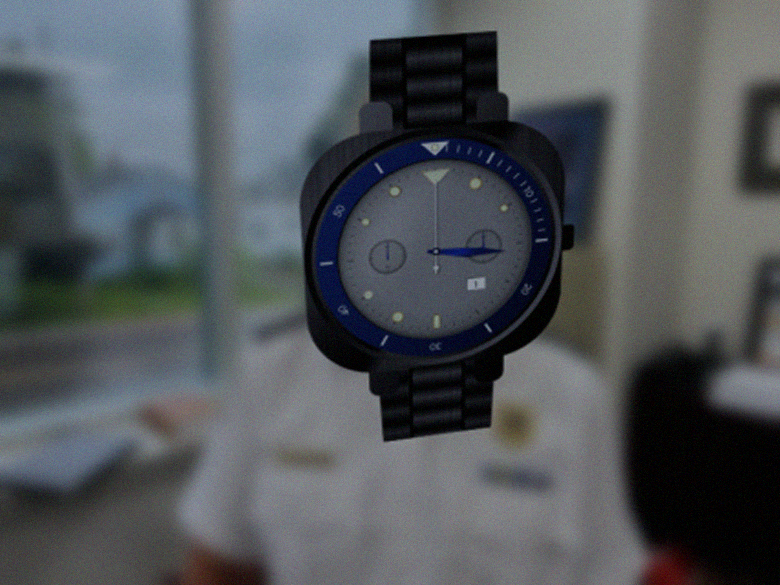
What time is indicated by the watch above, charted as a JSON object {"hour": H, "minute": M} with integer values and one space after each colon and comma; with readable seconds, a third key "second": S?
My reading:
{"hour": 3, "minute": 16}
